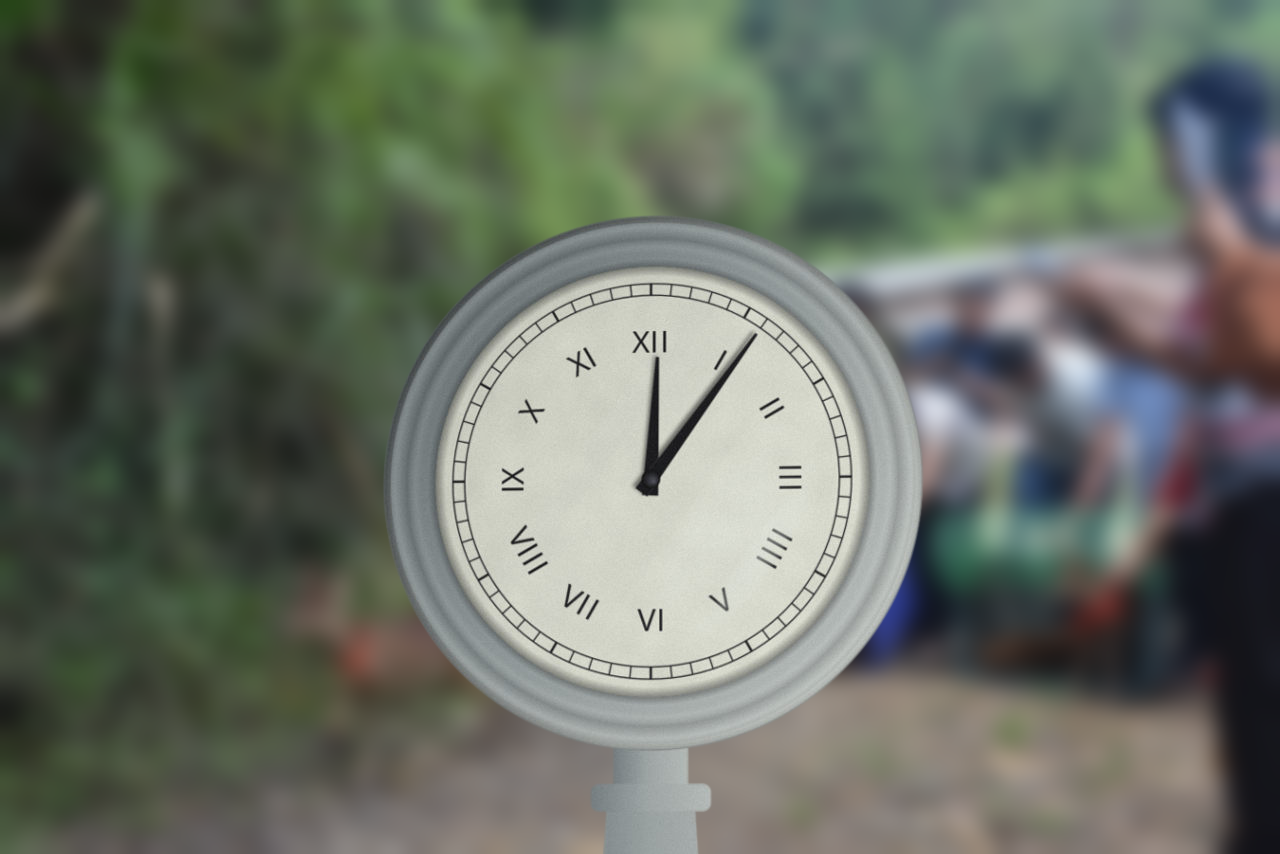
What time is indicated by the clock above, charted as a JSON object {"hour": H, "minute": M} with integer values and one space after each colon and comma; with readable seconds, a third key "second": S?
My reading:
{"hour": 12, "minute": 6}
